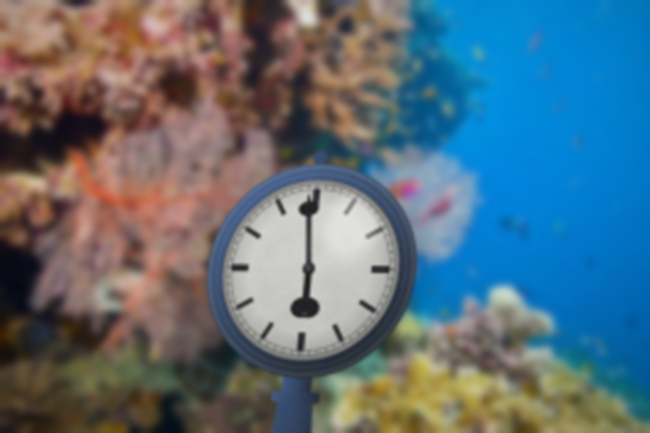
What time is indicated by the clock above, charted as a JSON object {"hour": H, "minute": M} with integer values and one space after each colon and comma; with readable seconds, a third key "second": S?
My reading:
{"hour": 5, "minute": 59}
